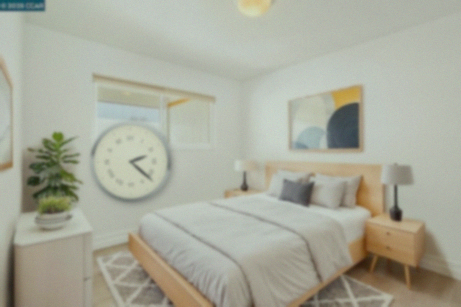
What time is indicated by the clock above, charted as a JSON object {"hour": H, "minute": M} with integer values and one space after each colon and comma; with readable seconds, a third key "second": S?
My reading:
{"hour": 2, "minute": 22}
